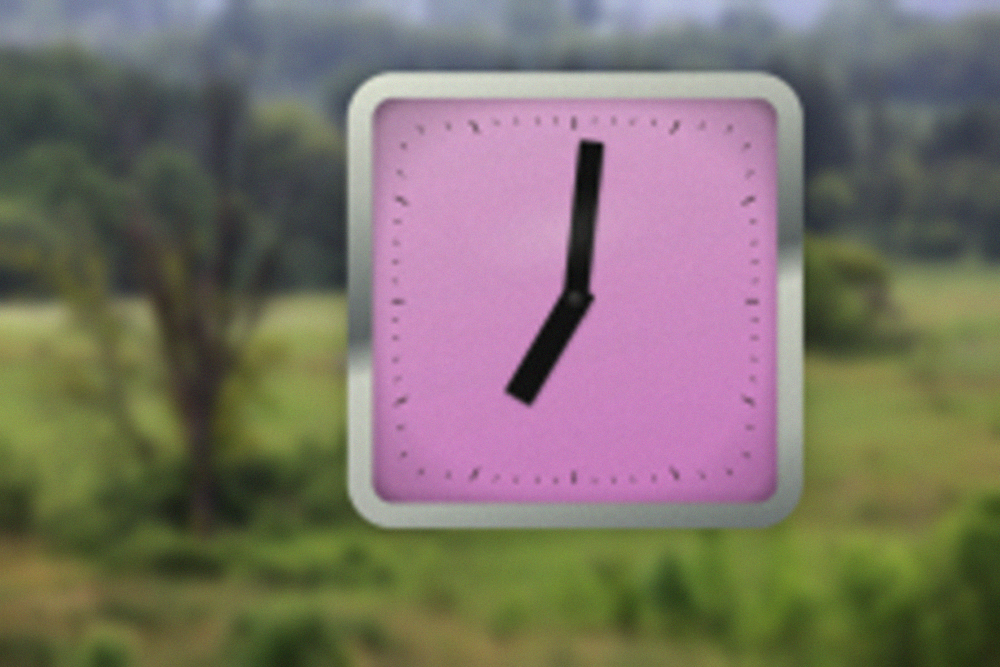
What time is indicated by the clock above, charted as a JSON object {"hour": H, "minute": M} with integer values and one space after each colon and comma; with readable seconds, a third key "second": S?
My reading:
{"hour": 7, "minute": 1}
